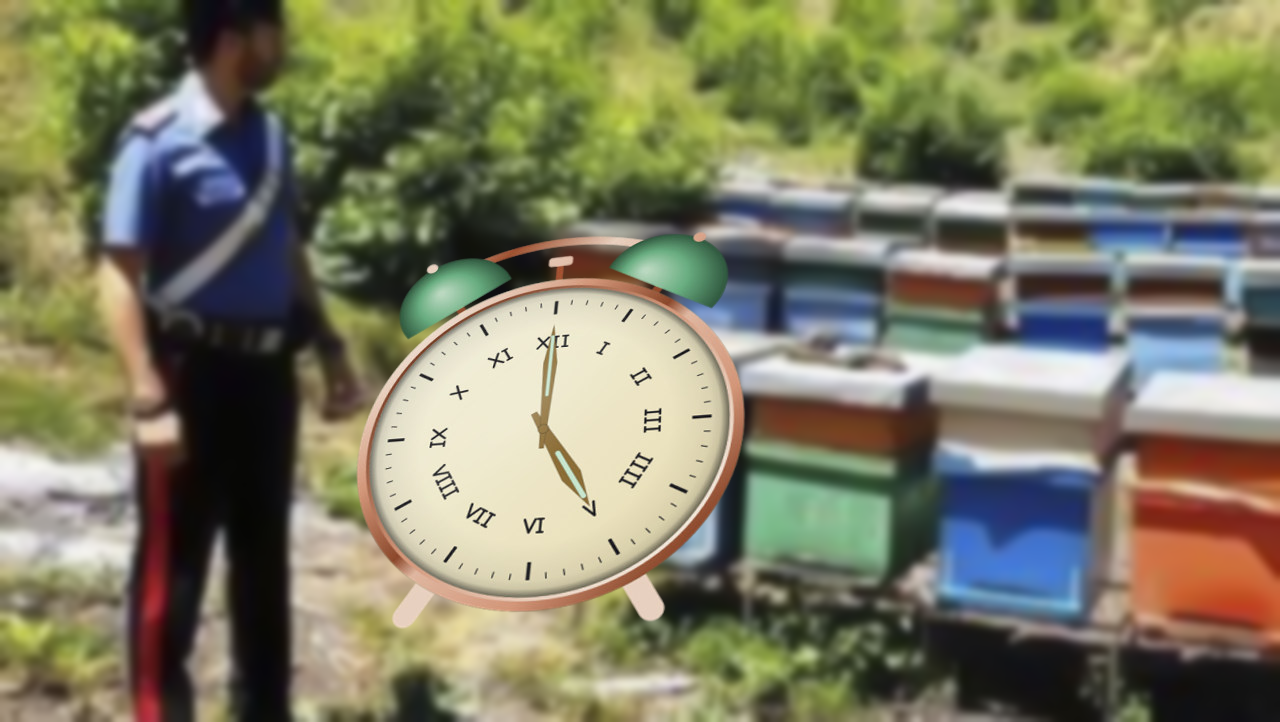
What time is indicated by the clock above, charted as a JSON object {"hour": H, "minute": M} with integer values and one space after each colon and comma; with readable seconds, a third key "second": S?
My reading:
{"hour": 5, "minute": 0}
